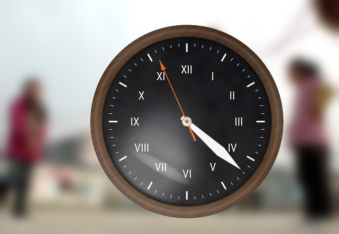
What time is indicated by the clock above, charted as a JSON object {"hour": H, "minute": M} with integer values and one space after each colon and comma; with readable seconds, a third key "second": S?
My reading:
{"hour": 4, "minute": 21, "second": 56}
